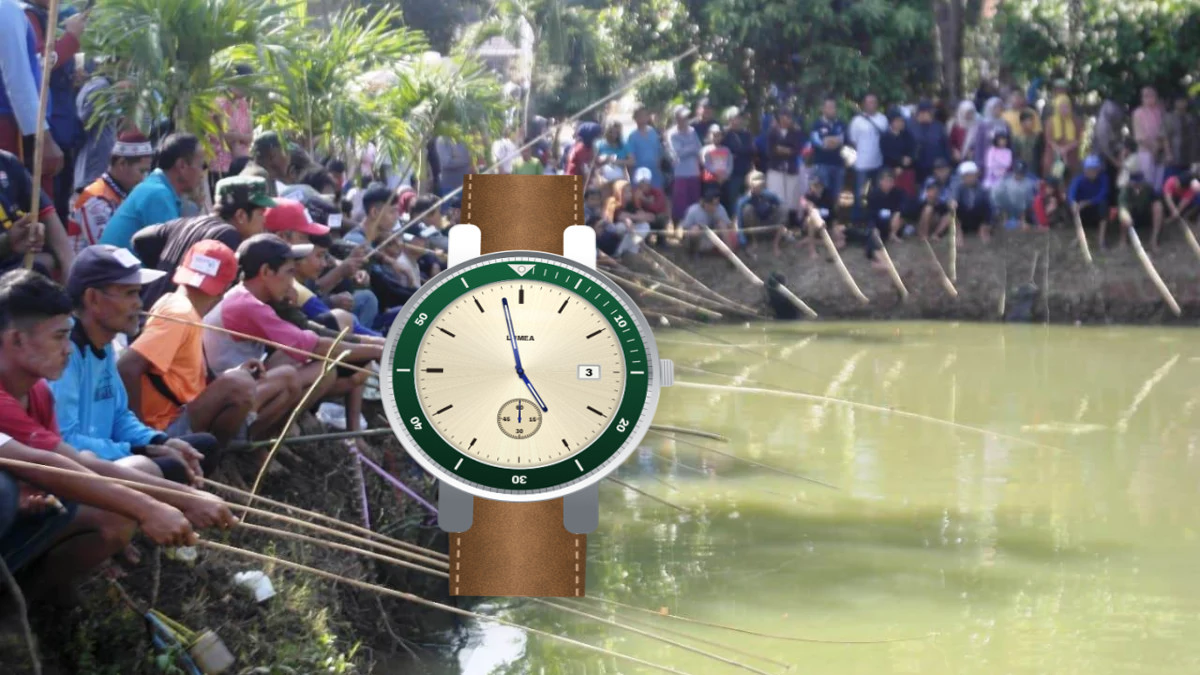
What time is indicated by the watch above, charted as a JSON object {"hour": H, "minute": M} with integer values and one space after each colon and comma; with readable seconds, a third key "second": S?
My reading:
{"hour": 4, "minute": 58}
